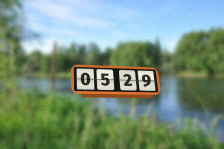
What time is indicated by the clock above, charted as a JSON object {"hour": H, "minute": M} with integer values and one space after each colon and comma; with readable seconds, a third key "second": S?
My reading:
{"hour": 5, "minute": 29}
